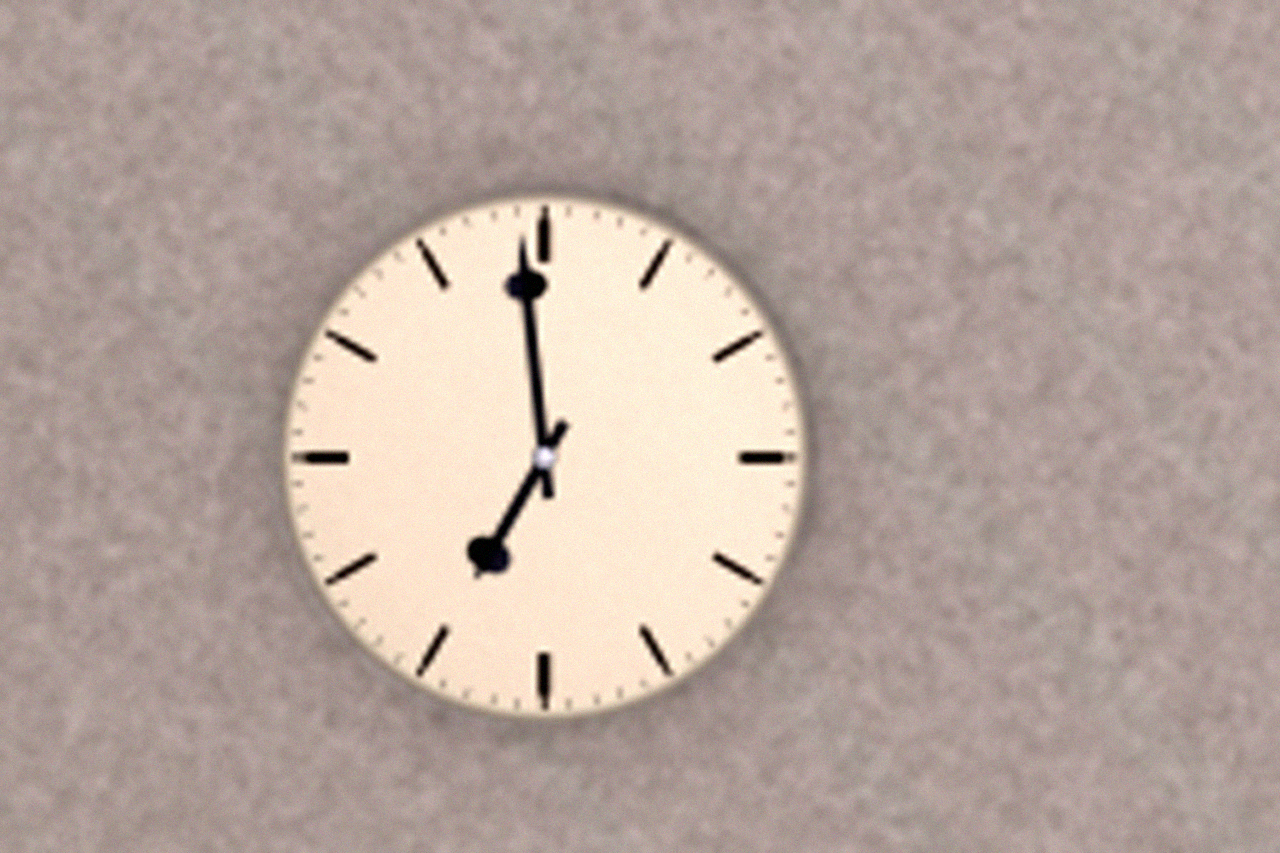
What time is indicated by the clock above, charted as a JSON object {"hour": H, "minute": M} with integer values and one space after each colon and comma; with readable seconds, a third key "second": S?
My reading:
{"hour": 6, "minute": 59}
